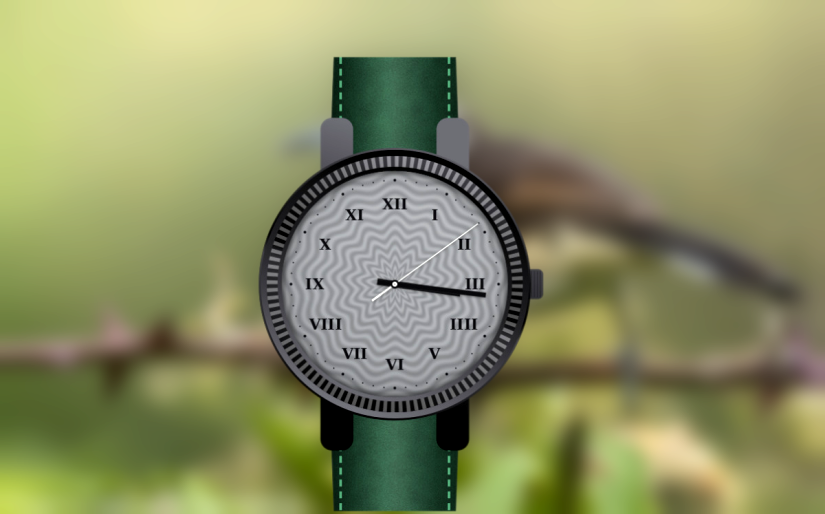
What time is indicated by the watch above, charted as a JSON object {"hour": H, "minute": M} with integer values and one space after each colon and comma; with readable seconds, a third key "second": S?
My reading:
{"hour": 3, "minute": 16, "second": 9}
